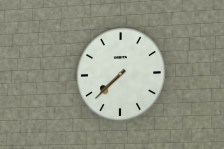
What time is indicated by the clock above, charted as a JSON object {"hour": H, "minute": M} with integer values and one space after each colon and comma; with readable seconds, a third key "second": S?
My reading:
{"hour": 7, "minute": 38}
